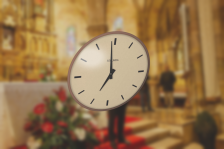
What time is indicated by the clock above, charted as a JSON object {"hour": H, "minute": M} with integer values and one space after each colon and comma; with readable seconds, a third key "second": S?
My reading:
{"hour": 6, "minute": 59}
